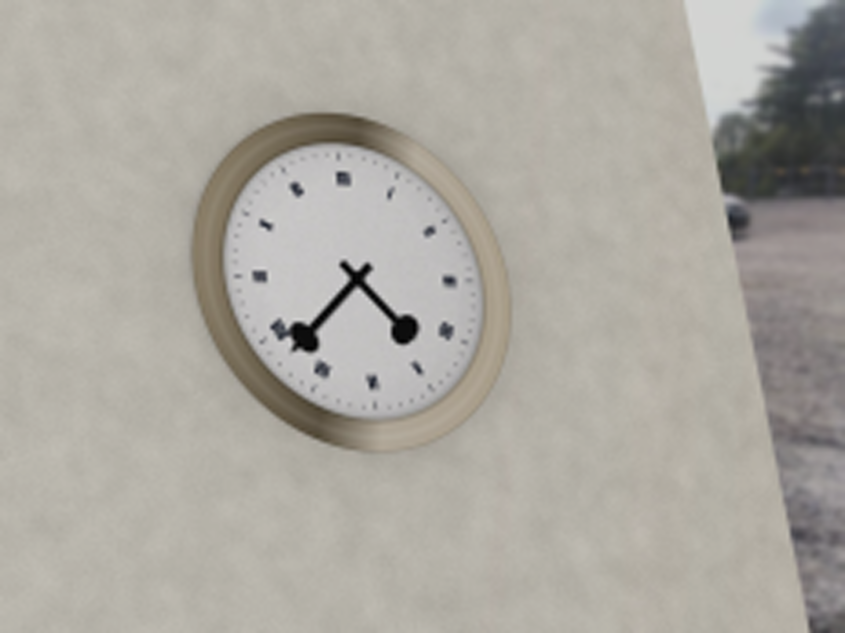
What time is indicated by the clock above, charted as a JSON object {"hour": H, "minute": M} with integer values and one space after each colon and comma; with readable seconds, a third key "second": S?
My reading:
{"hour": 4, "minute": 38}
